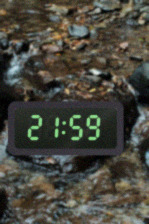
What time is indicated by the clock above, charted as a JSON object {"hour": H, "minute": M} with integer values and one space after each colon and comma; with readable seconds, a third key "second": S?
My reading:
{"hour": 21, "minute": 59}
